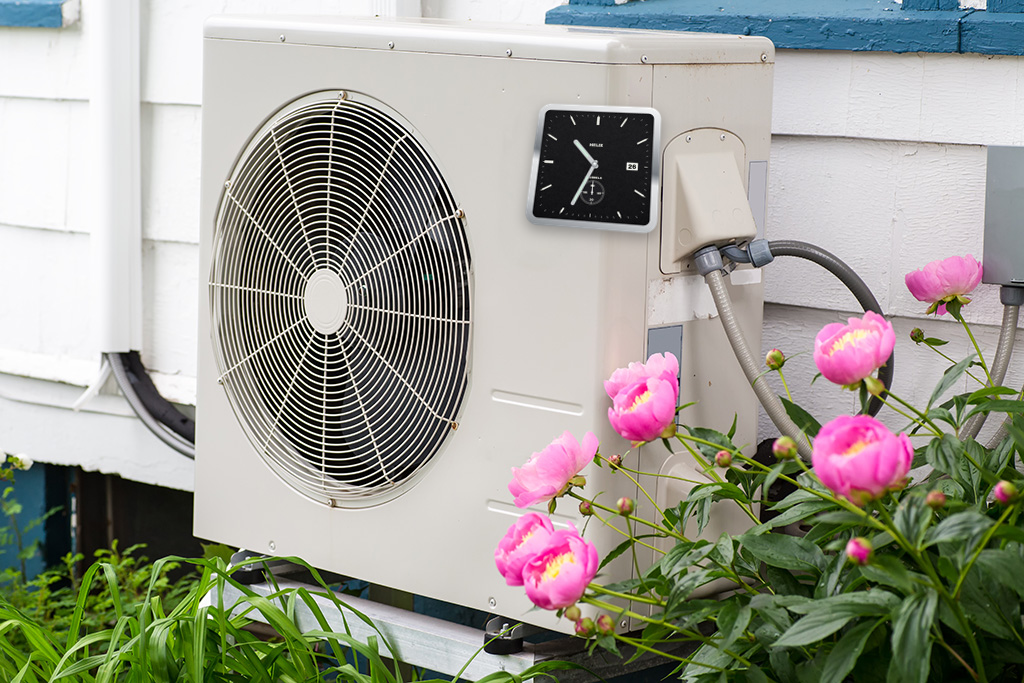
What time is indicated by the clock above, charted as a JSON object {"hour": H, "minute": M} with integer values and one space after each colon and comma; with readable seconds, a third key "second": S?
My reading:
{"hour": 10, "minute": 34}
